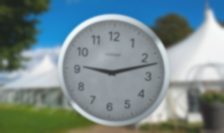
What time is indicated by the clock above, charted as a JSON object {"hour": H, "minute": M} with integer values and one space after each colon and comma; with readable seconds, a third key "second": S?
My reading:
{"hour": 9, "minute": 12}
